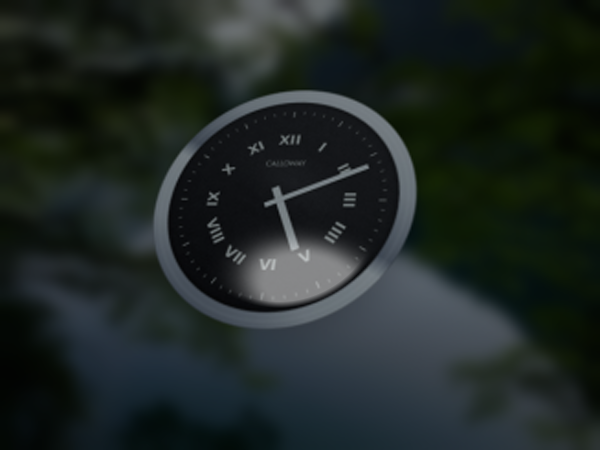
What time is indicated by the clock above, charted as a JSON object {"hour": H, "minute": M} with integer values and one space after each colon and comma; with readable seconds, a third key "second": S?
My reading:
{"hour": 5, "minute": 11}
